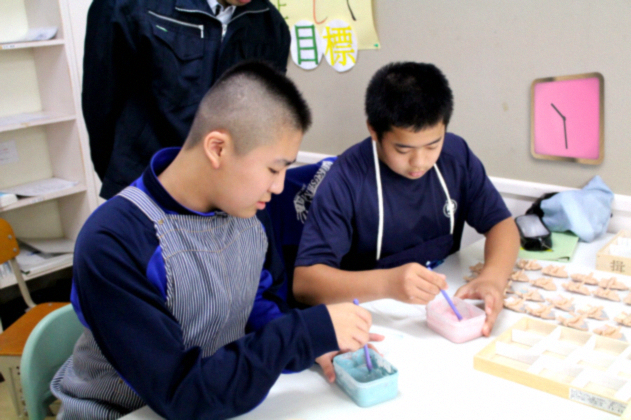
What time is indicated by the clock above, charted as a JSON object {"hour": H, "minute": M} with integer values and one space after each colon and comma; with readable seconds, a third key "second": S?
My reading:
{"hour": 10, "minute": 29}
